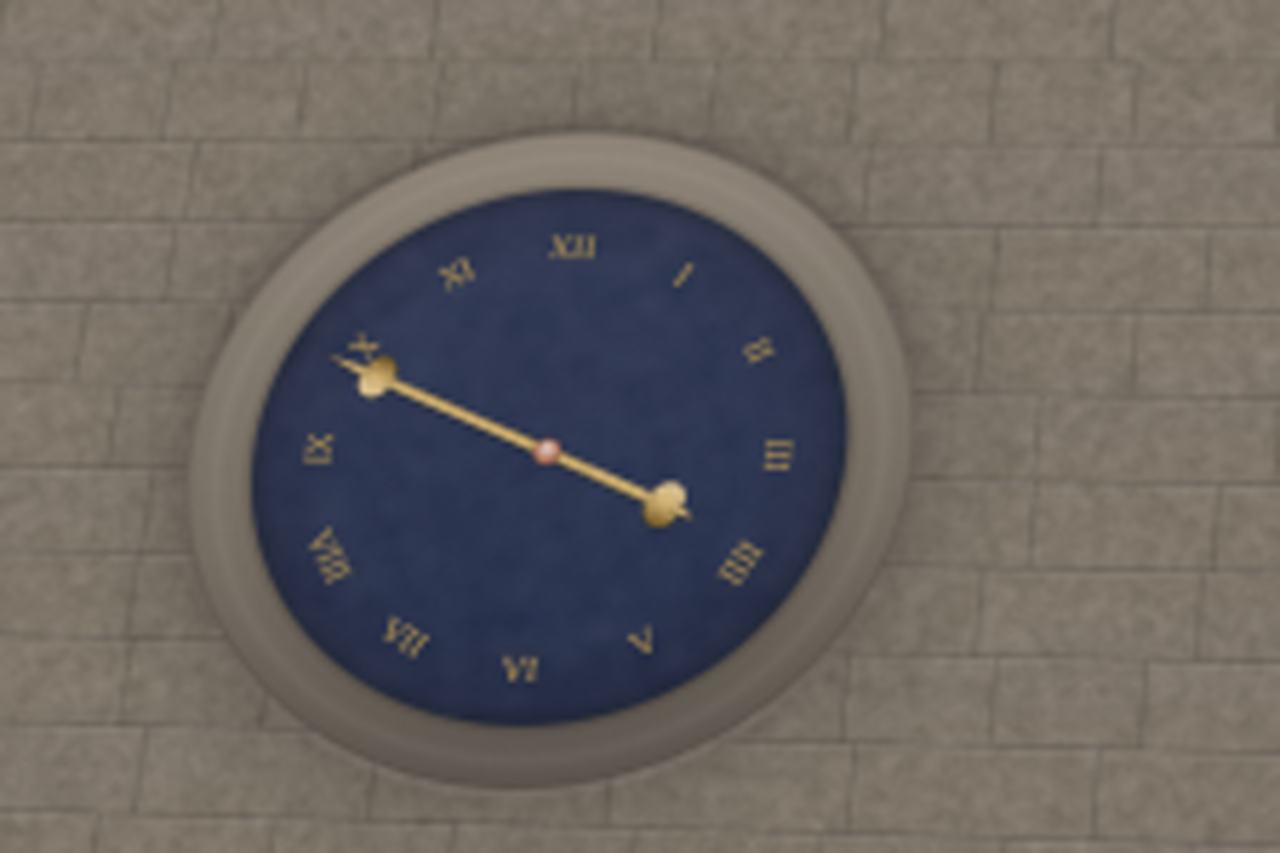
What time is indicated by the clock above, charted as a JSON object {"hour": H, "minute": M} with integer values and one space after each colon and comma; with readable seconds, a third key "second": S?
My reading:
{"hour": 3, "minute": 49}
